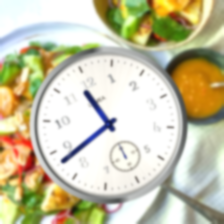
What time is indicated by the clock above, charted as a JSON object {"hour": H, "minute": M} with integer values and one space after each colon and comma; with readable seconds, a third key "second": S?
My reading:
{"hour": 11, "minute": 43}
